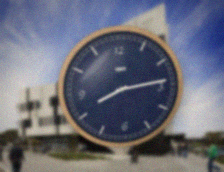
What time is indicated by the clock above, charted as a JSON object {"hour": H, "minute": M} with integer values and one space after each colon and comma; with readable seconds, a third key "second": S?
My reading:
{"hour": 8, "minute": 14}
